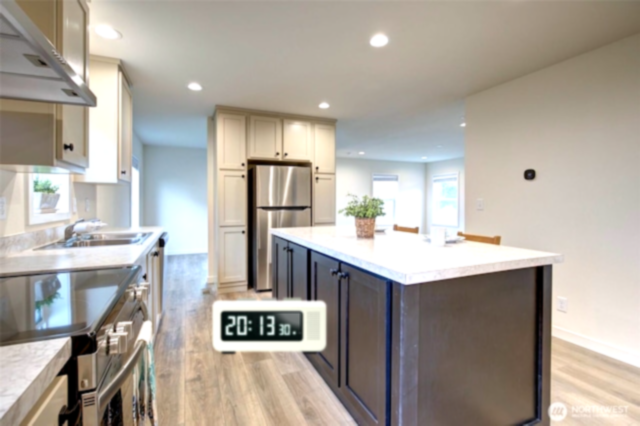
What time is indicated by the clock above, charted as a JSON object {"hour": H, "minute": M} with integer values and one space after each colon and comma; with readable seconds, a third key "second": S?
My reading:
{"hour": 20, "minute": 13}
